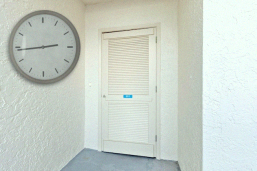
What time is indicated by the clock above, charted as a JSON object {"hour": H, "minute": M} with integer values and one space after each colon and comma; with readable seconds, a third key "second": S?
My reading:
{"hour": 2, "minute": 44}
